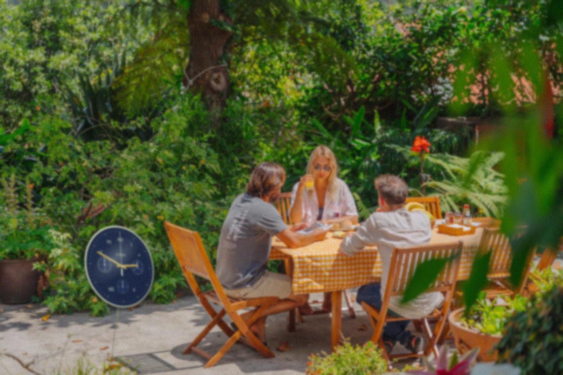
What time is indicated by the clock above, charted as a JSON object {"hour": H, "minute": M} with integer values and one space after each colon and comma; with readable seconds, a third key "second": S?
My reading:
{"hour": 2, "minute": 49}
